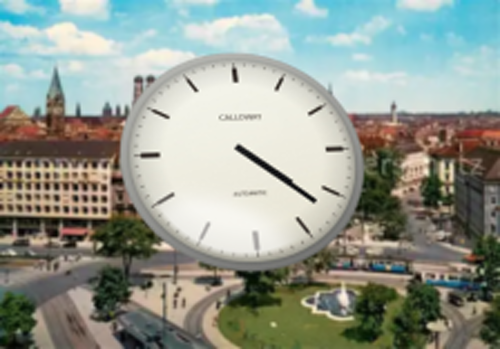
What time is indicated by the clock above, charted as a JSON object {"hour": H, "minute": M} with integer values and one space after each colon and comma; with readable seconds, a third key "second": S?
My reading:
{"hour": 4, "minute": 22}
